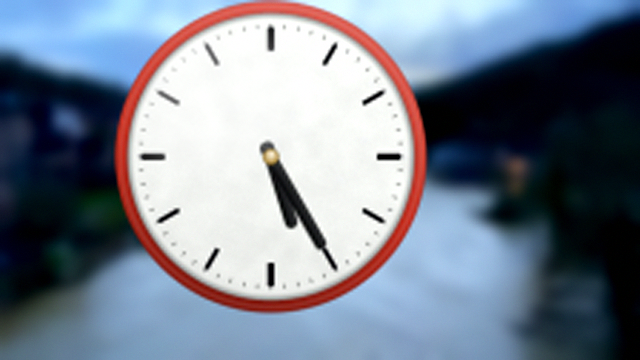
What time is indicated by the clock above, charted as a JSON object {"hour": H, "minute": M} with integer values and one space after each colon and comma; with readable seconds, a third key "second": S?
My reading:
{"hour": 5, "minute": 25}
